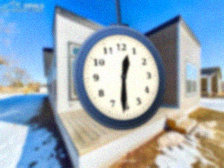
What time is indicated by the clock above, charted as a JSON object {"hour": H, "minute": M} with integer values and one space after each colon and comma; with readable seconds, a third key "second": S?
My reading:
{"hour": 12, "minute": 31}
